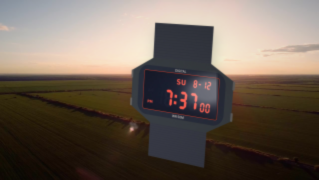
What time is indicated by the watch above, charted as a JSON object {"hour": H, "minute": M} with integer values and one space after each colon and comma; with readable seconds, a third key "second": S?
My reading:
{"hour": 7, "minute": 37}
